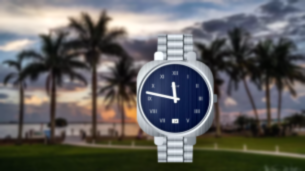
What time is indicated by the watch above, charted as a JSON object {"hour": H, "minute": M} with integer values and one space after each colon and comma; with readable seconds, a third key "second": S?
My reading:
{"hour": 11, "minute": 47}
